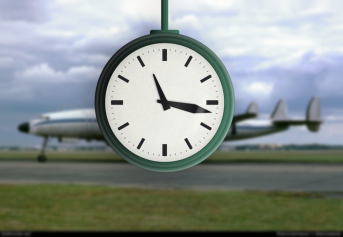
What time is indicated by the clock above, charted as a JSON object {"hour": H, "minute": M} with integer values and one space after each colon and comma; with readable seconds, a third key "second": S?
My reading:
{"hour": 11, "minute": 17}
